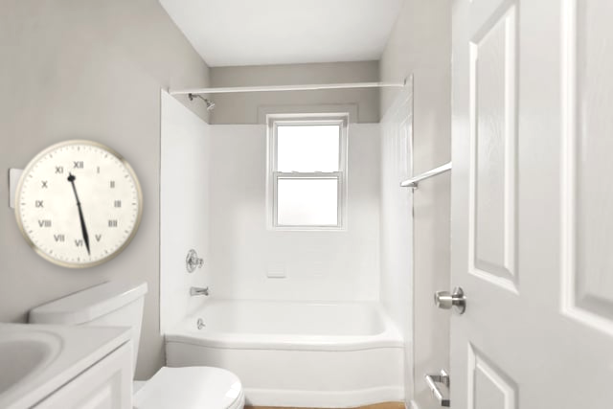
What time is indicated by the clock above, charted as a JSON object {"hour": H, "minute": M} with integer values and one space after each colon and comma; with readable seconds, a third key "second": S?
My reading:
{"hour": 11, "minute": 28}
